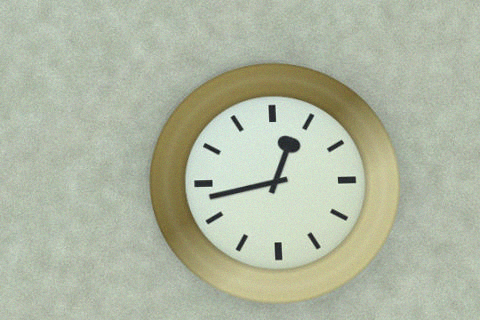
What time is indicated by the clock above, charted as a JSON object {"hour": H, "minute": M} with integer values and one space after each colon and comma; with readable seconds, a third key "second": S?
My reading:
{"hour": 12, "minute": 43}
